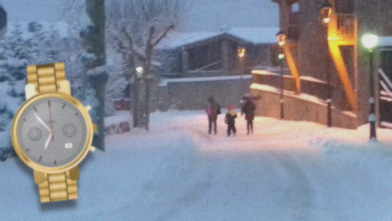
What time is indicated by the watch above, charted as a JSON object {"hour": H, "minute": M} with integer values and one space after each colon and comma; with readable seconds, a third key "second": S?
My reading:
{"hour": 6, "minute": 54}
